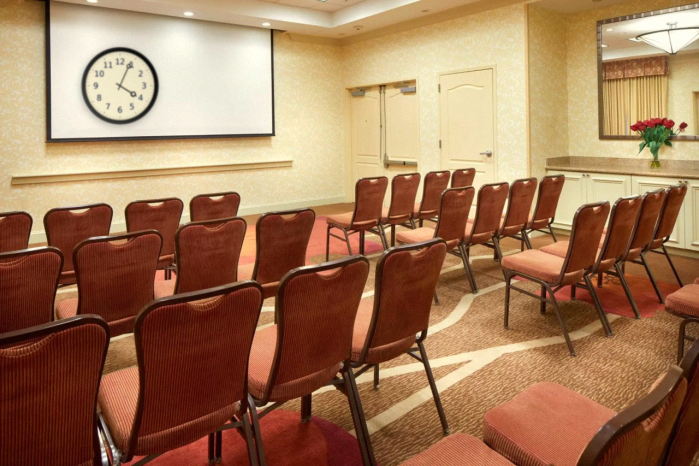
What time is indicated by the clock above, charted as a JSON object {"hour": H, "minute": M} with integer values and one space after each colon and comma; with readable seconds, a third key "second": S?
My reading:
{"hour": 4, "minute": 4}
